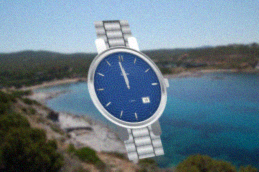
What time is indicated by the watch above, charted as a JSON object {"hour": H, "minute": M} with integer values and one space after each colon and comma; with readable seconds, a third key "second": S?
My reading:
{"hour": 11, "minute": 59}
